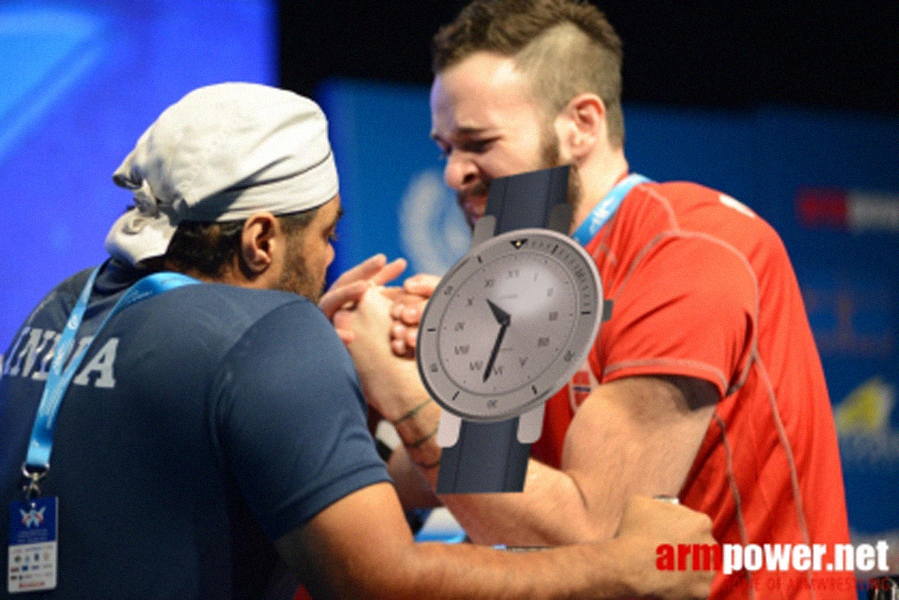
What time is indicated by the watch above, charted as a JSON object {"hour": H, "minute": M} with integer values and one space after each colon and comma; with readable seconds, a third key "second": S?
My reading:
{"hour": 10, "minute": 32}
